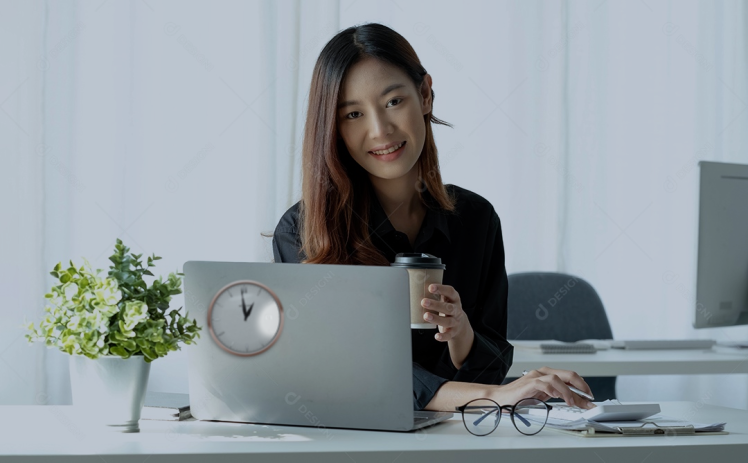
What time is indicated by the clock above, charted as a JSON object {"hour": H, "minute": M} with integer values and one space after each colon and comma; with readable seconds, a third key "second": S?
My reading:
{"hour": 12, "minute": 59}
